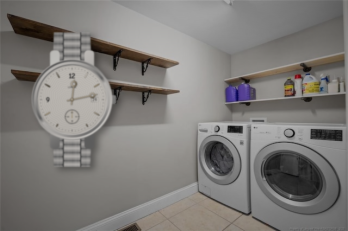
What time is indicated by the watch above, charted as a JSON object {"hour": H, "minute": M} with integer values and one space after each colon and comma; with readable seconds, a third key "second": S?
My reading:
{"hour": 12, "minute": 13}
